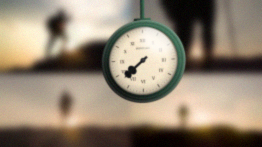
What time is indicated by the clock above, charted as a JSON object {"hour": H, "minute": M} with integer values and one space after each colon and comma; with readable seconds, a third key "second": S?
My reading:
{"hour": 7, "minute": 38}
